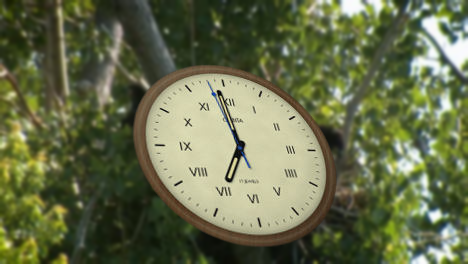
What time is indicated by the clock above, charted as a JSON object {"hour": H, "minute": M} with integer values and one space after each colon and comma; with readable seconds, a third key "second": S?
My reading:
{"hour": 6, "minute": 58, "second": 58}
